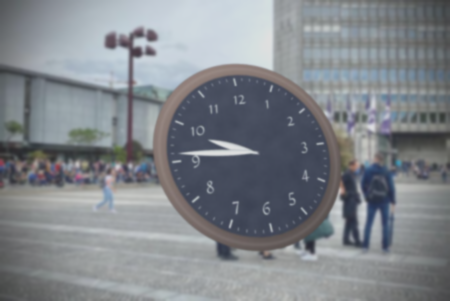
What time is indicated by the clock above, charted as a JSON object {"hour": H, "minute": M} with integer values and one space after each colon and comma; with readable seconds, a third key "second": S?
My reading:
{"hour": 9, "minute": 46}
